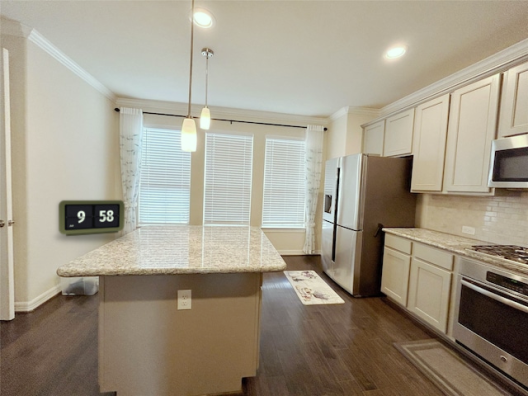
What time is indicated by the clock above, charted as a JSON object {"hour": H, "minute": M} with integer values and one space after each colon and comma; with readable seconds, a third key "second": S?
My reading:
{"hour": 9, "minute": 58}
